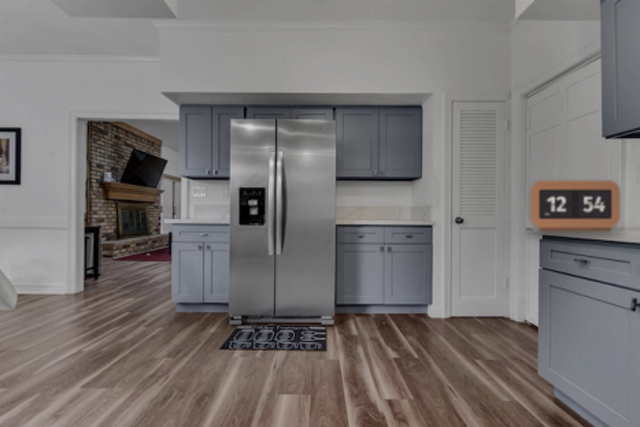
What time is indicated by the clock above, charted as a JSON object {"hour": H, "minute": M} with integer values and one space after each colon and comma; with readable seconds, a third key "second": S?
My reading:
{"hour": 12, "minute": 54}
